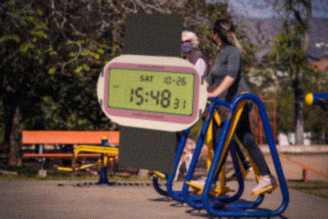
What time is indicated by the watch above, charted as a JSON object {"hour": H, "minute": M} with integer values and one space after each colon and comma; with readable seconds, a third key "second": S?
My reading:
{"hour": 15, "minute": 48, "second": 31}
